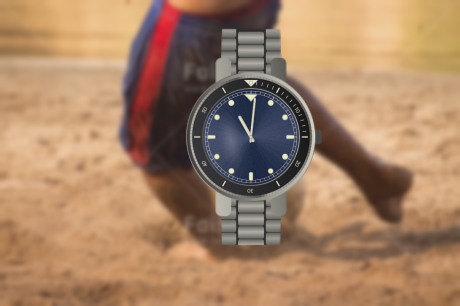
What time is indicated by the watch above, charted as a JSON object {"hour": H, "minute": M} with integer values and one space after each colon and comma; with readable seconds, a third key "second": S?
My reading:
{"hour": 11, "minute": 1}
